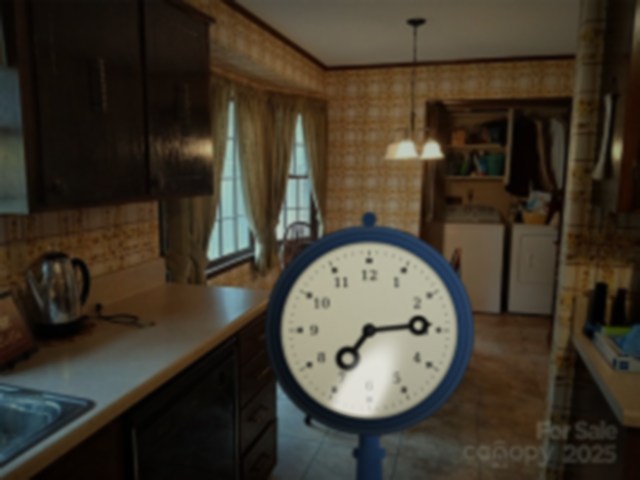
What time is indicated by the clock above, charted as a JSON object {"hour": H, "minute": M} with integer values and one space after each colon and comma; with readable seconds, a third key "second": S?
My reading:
{"hour": 7, "minute": 14}
